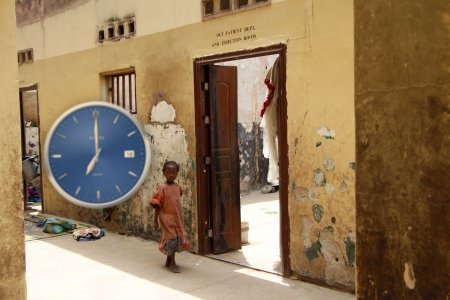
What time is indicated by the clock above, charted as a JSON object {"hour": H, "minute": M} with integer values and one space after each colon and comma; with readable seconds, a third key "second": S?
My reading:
{"hour": 7, "minute": 0}
